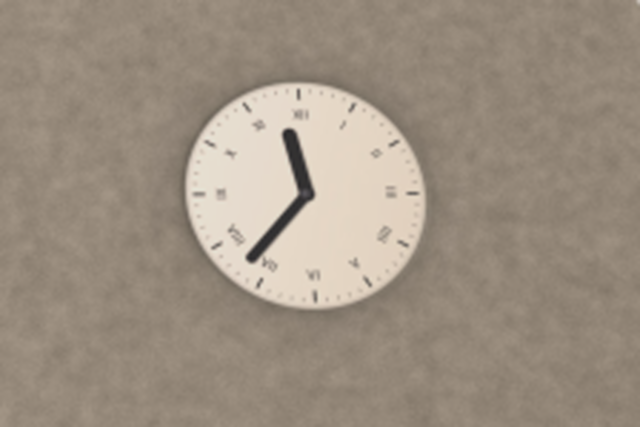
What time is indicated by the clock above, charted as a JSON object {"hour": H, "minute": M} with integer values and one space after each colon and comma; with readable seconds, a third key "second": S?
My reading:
{"hour": 11, "minute": 37}
